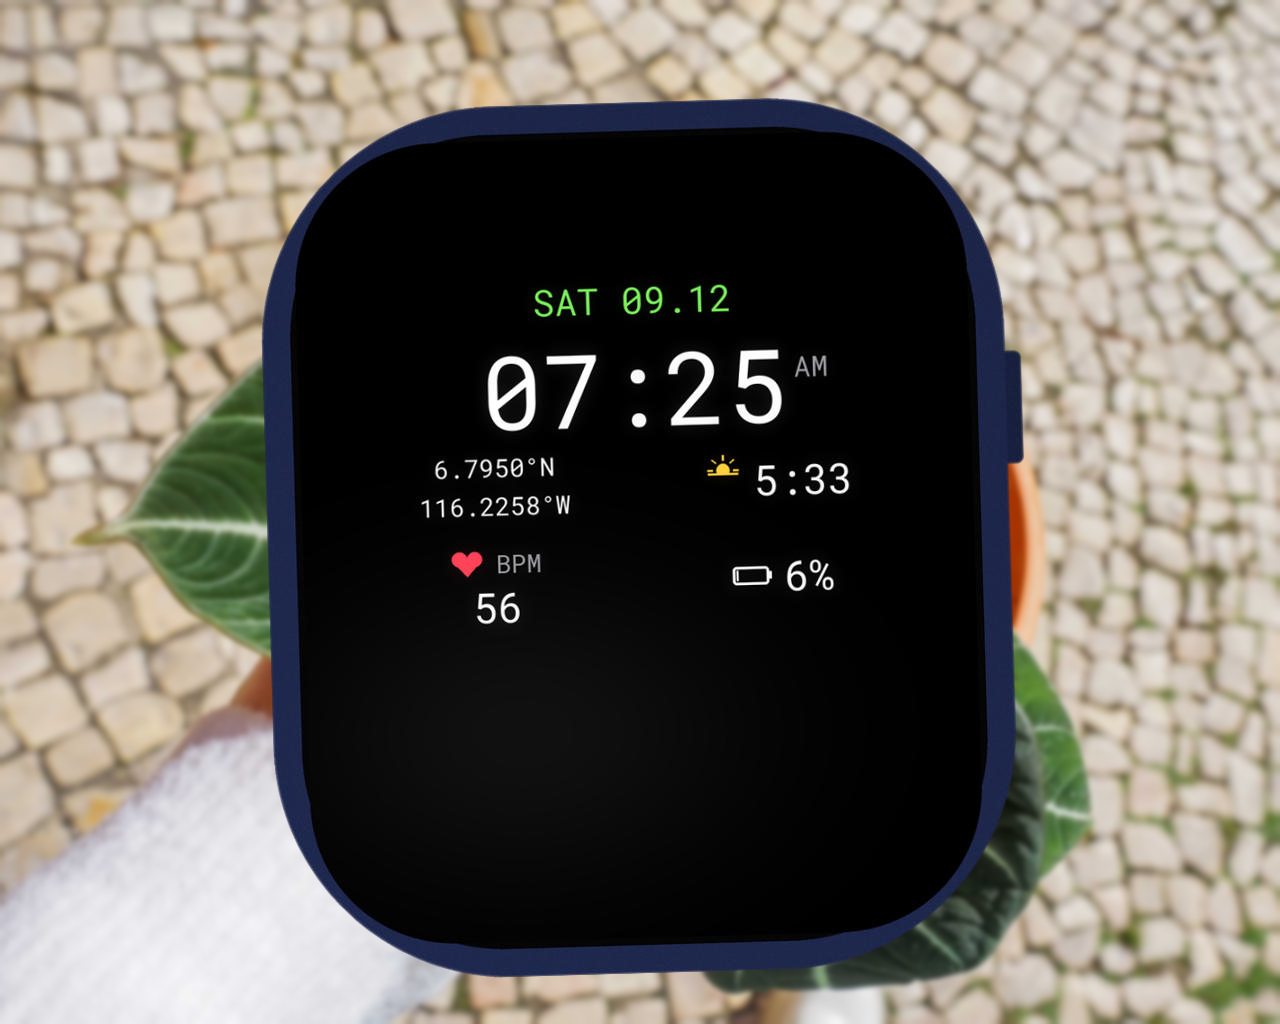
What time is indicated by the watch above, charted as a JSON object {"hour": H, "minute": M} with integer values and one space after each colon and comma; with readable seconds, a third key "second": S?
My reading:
{"hour": 7, "minute": 25}
